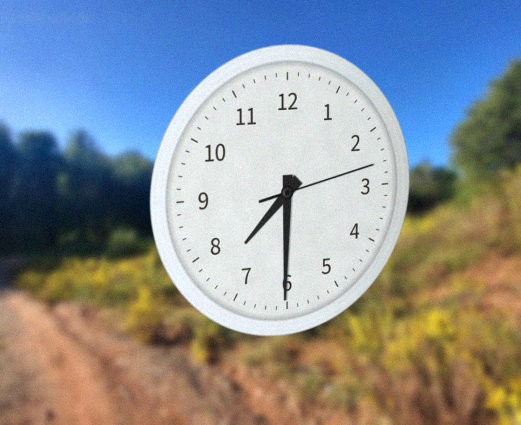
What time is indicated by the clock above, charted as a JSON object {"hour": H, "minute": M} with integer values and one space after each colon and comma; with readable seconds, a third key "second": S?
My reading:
{"hour": 7, "minute": 30, "second": 13}
